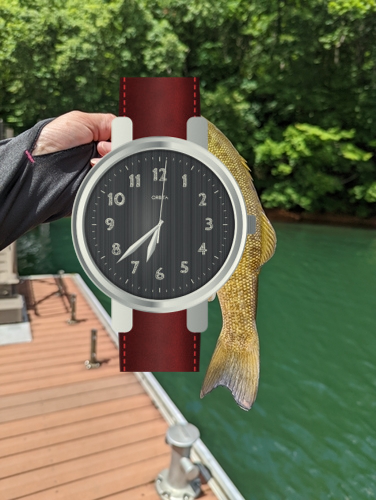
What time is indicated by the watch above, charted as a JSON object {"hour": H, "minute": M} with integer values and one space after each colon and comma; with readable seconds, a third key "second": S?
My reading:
{"hour": 6, "minute": 38, "second": 1}
